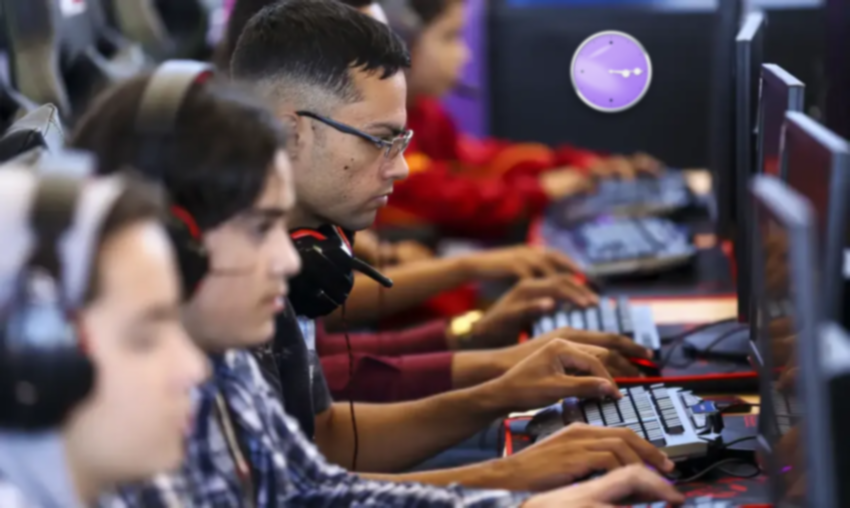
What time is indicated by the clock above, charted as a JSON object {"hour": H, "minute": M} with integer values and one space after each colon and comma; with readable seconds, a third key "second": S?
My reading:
{"hour": 3, "minute": 15}
